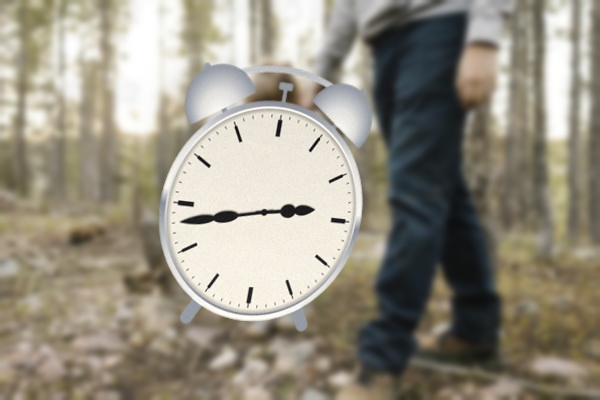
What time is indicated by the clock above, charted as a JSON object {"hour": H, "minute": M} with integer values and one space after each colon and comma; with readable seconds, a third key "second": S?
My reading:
{"hour": 2, "minute": 43}
